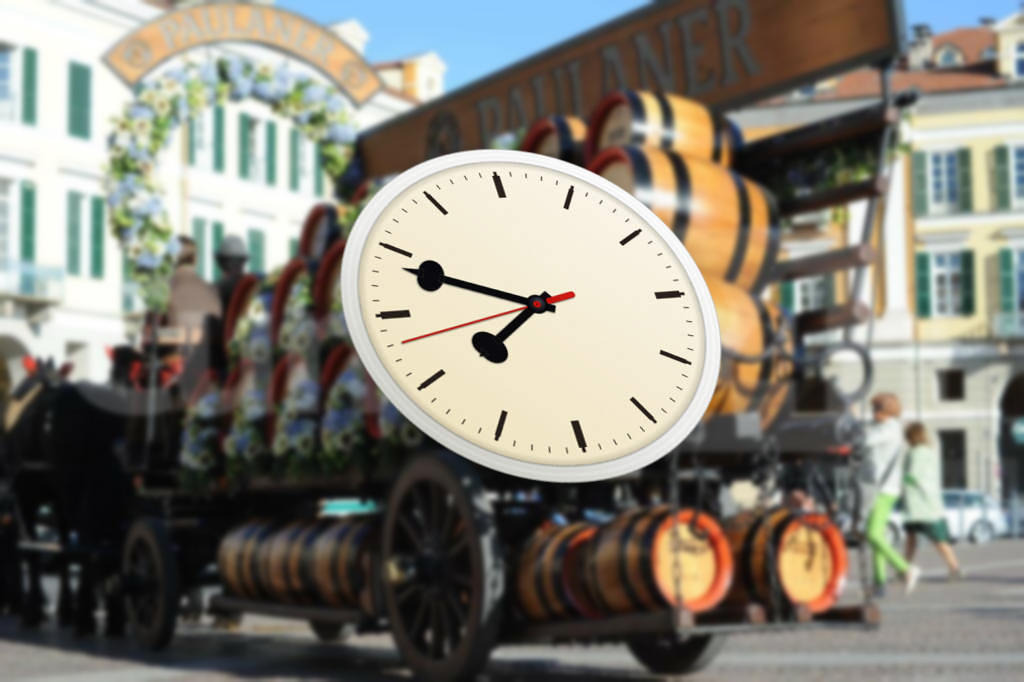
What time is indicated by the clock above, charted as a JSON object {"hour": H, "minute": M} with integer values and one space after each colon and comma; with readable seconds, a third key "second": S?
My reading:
{"hour": 7, "minute": 48, "second": 43}
